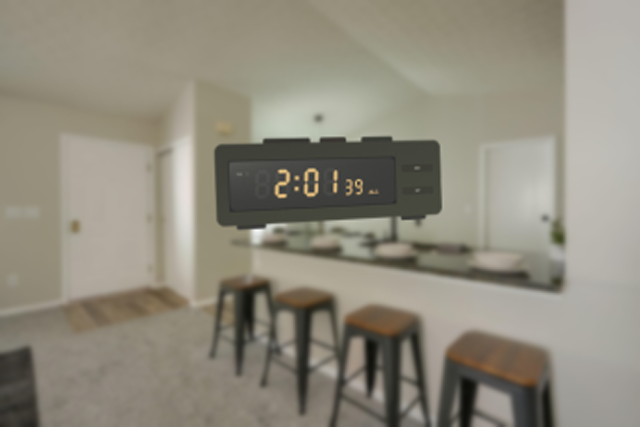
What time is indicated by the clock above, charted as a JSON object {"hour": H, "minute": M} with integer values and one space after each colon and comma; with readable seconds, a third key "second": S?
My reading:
{"hour": 2, "minute": 1, "second": 39}
